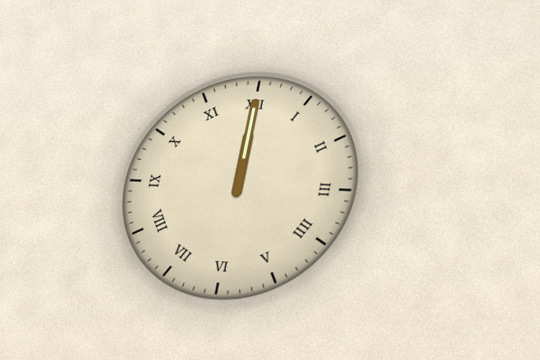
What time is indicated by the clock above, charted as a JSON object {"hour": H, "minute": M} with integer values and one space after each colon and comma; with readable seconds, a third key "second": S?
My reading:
{"hour": 12, "minute": 0}
